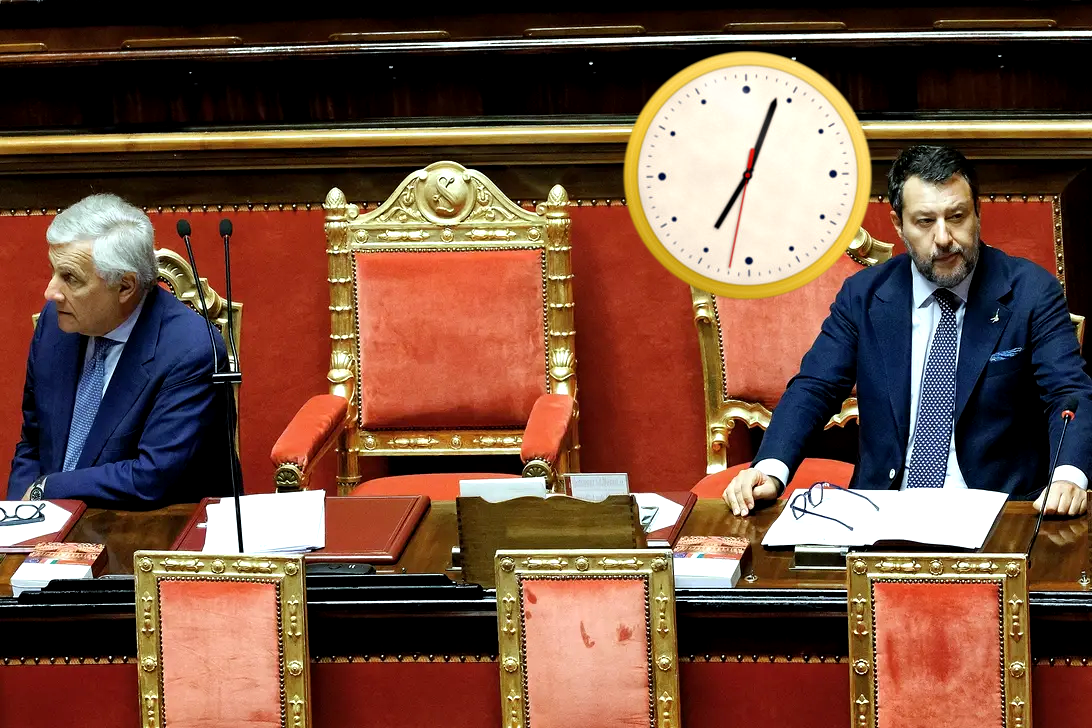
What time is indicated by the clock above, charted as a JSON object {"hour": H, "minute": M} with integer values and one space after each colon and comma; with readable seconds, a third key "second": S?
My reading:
{"hour": 7, "minute": 3, "second": 32}
